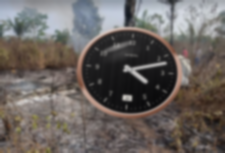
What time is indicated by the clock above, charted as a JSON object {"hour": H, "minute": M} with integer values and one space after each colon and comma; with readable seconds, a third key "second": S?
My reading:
{"hour": 4, "minute": 12}
